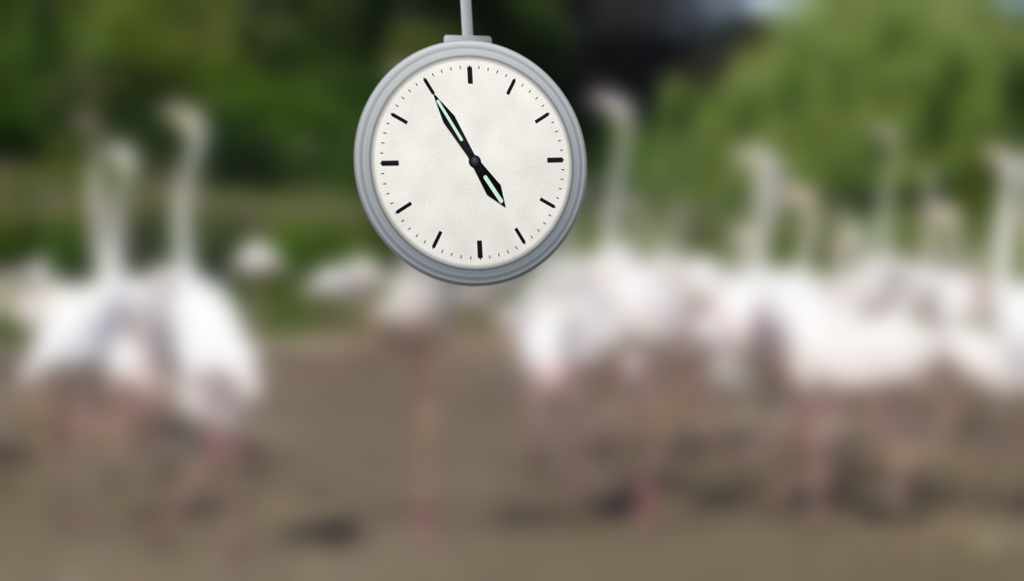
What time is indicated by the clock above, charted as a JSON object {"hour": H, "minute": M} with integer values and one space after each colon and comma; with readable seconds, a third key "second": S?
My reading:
{"hour": 4, "minute": 55}
